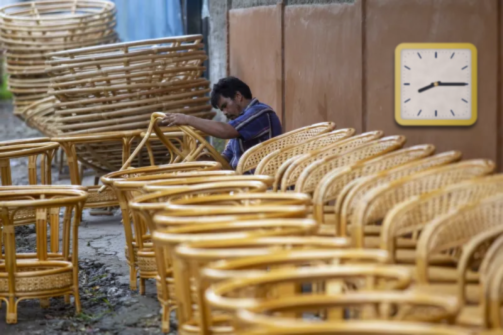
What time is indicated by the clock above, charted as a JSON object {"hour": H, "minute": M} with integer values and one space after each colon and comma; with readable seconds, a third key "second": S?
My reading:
{"hour": 8, "minute": 15}
